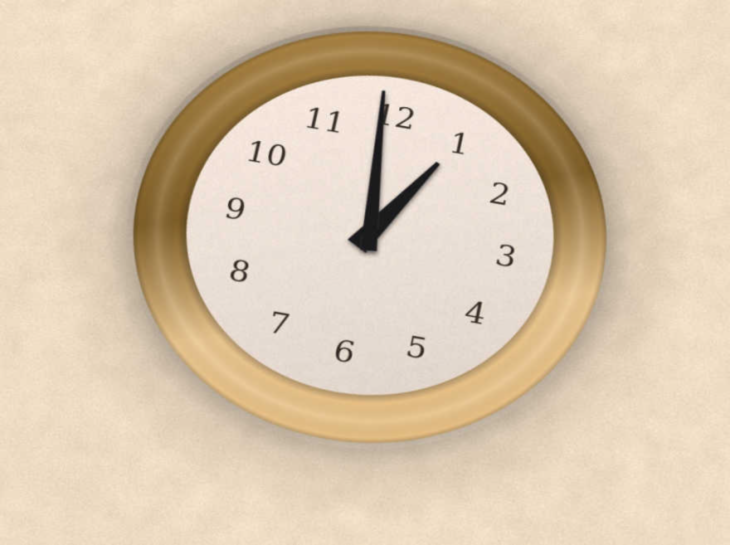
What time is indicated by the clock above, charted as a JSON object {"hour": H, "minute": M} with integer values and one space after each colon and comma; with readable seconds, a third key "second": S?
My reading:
{"hour": 12, "minute": 59}
